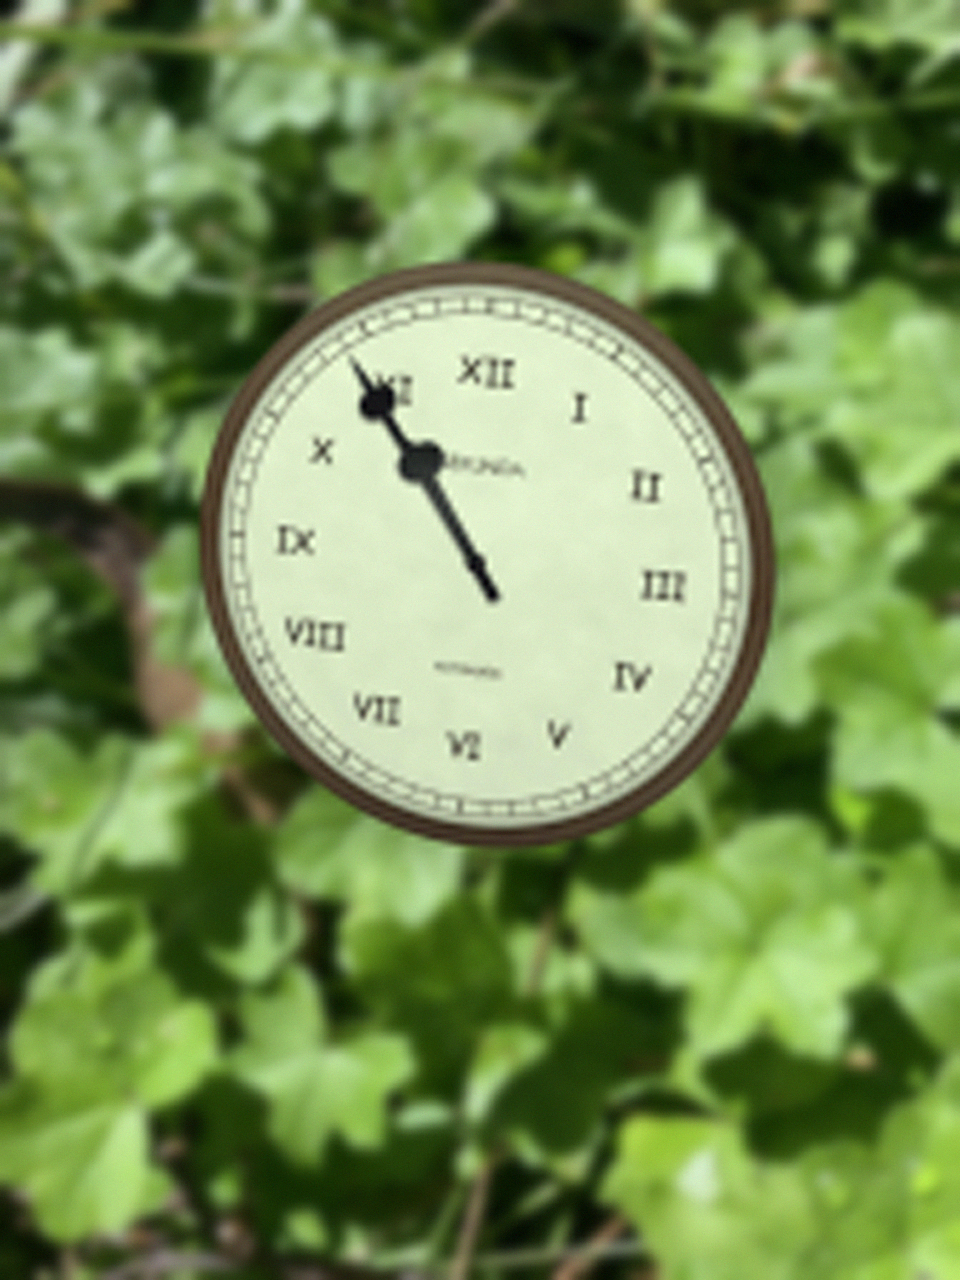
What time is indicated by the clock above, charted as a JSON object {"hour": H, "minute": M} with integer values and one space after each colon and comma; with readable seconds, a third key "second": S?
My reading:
{"hour": 10, "minute": 54}
